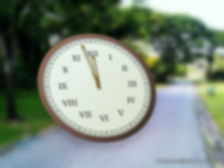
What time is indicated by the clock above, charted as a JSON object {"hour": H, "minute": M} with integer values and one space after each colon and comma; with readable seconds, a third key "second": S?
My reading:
{"hour": 11, "minute": 58}
